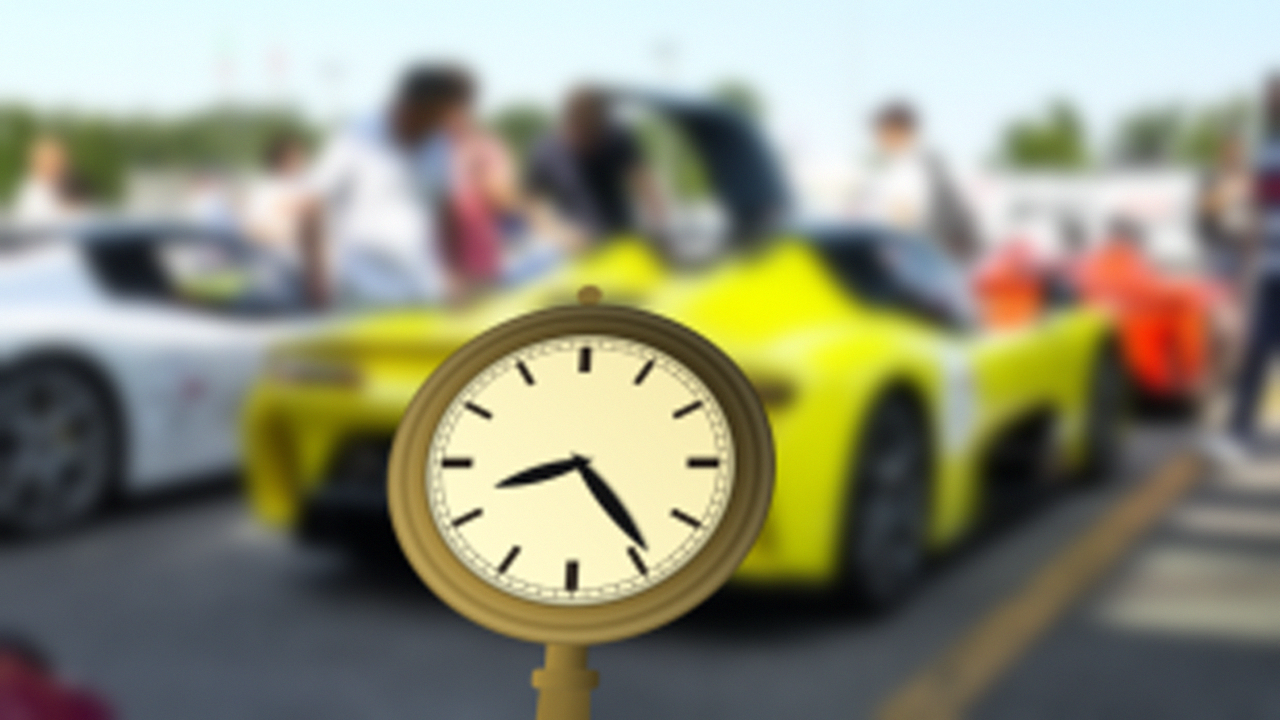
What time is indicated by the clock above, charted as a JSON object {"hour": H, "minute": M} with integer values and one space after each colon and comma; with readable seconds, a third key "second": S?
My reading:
{"hour": 8, "minute": 24}
